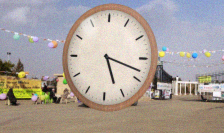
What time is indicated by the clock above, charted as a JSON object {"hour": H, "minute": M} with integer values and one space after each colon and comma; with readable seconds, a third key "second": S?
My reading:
{"hour": 5, "minute": 18}
